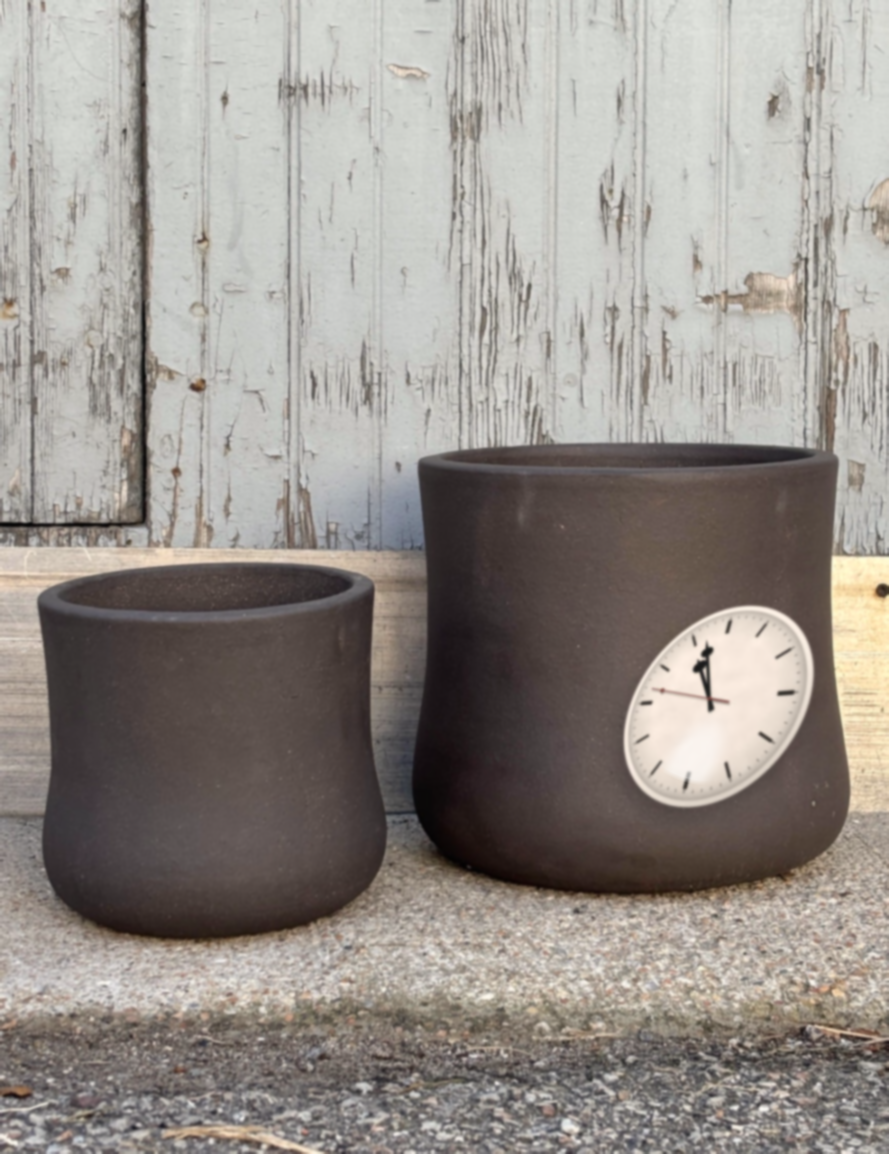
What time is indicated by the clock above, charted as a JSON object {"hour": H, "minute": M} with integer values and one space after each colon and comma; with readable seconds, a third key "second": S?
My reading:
{"hour": 10, "minute": 56, "second": 47}
